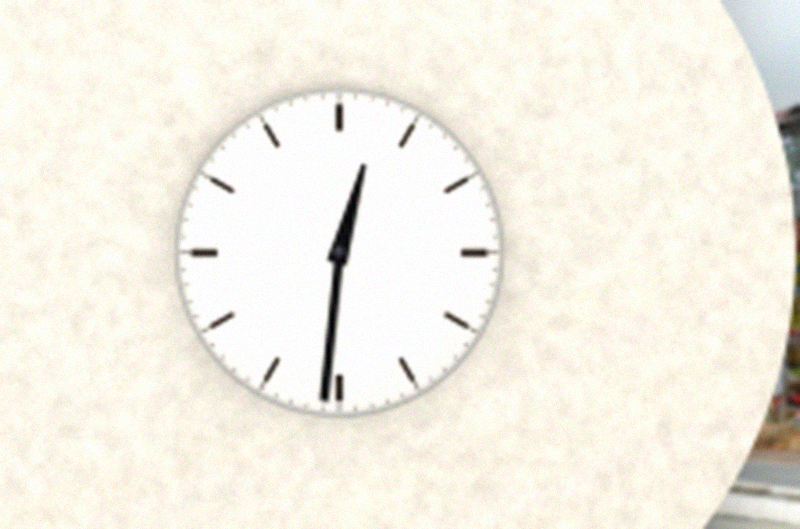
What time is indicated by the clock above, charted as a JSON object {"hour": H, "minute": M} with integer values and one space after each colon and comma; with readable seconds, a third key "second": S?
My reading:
{"hour": 12, "minute": 31}
